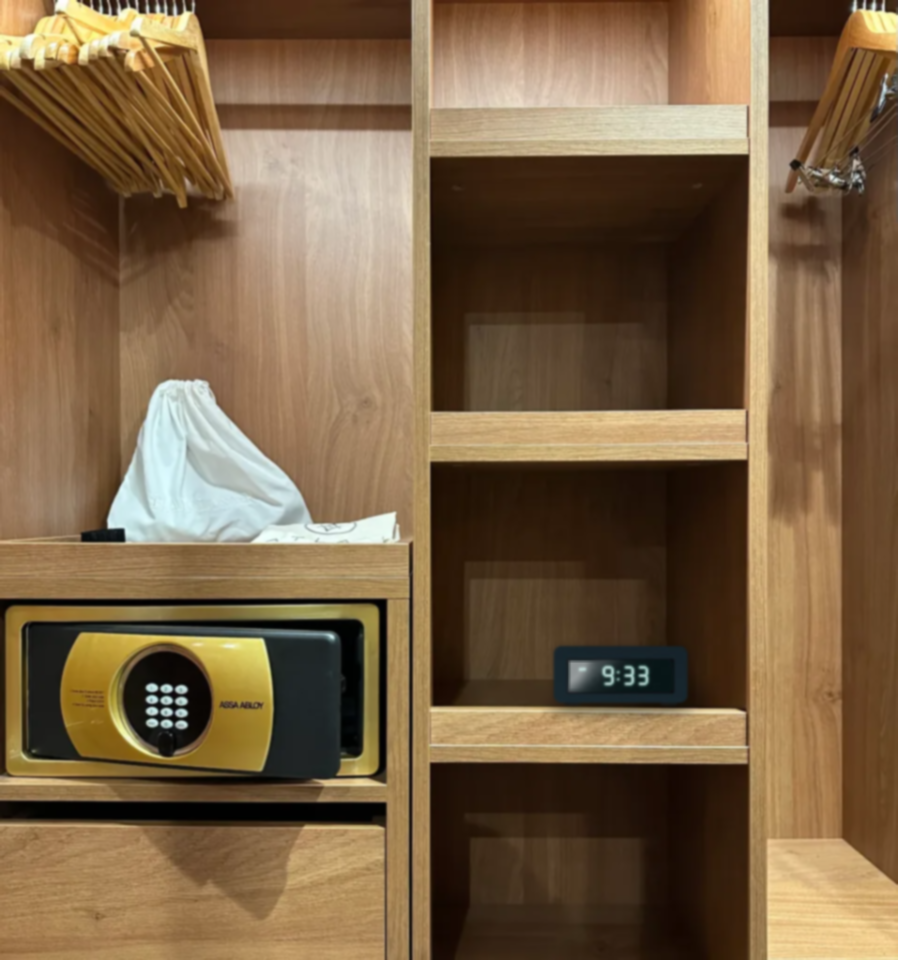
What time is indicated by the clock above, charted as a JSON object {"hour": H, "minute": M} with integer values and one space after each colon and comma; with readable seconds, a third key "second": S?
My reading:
{"hour": 9, "minute": 33}
